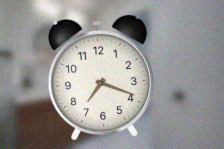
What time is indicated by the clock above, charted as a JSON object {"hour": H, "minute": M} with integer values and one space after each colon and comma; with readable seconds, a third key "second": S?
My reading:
{"hour": 7, "minute": 19}
